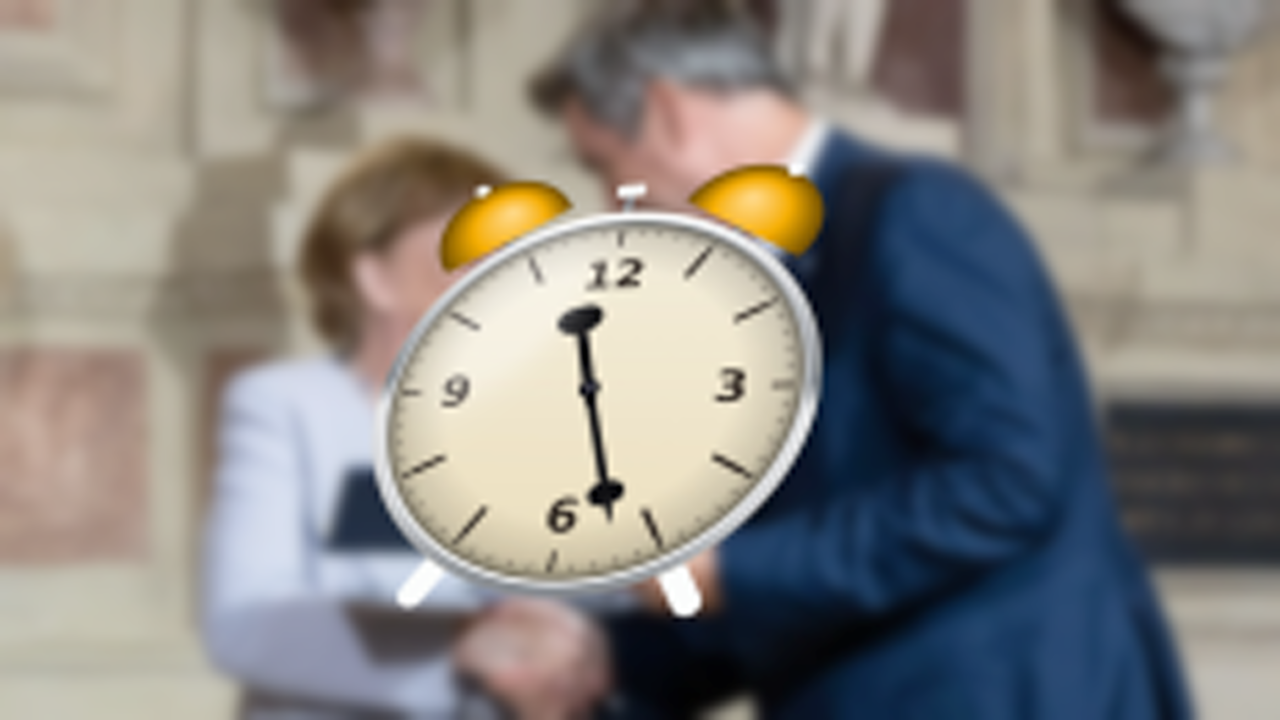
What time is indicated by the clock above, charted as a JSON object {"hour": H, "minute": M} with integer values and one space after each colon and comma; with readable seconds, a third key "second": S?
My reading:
{"hour": 11, "minute": 27}
